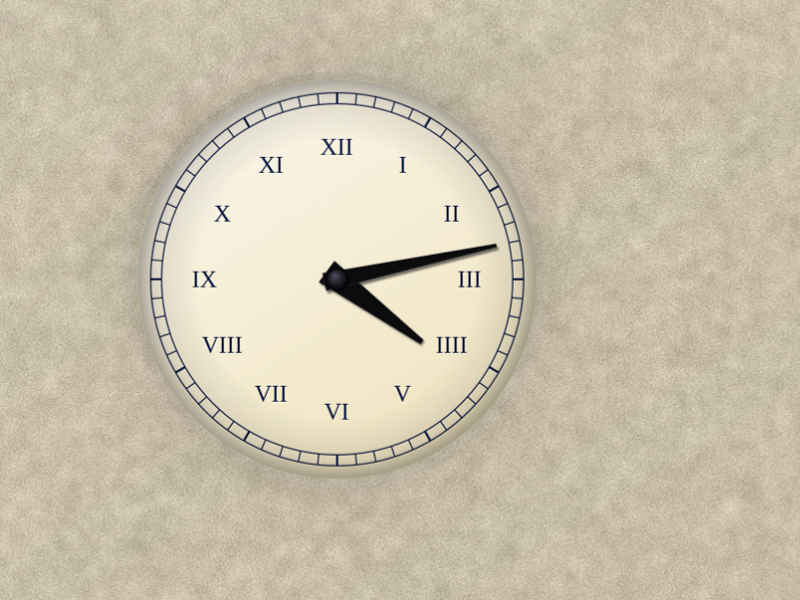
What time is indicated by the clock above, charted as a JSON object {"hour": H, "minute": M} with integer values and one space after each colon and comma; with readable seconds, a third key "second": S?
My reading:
{"hour": 4, "minute": 13}
